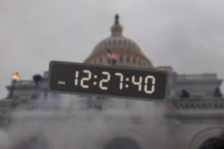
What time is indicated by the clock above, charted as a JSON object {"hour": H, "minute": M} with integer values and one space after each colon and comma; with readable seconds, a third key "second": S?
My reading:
{"hour": 12, "minute": 27, "second": 40}
